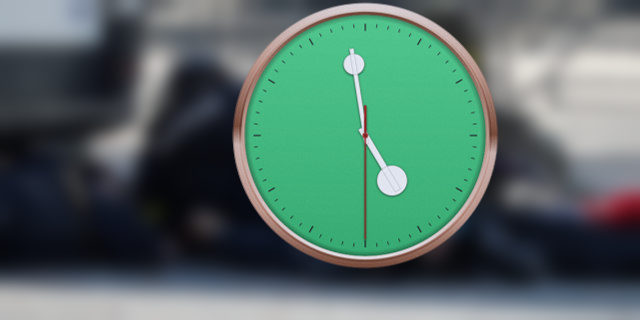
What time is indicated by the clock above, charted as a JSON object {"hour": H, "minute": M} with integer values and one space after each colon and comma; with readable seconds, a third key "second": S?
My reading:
{"hour": 4, "minute": 58, "second": 30}
